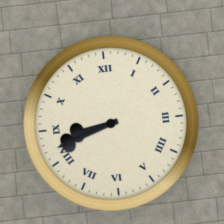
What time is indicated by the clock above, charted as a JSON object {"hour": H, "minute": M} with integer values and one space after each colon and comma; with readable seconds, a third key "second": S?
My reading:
{"hour": 8, "minute": 42}
